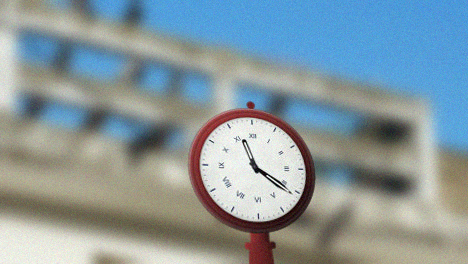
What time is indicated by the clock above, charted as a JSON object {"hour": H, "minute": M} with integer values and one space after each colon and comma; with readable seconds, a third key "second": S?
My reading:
{"hour": 11, "minute": 21}
